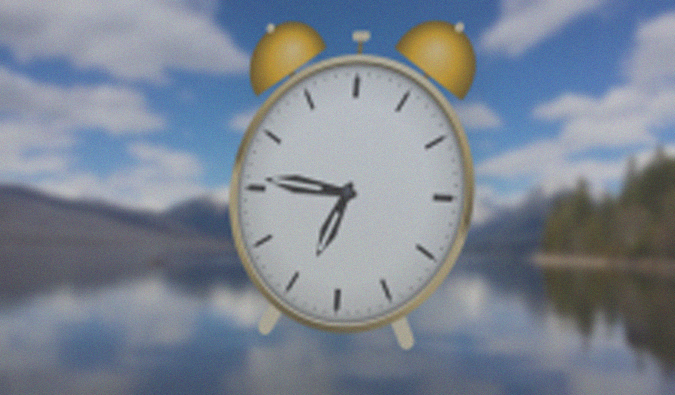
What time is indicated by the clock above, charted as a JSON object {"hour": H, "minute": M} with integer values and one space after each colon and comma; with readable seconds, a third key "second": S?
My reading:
{"hour": 6, "minute": 46}
